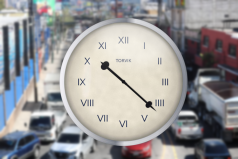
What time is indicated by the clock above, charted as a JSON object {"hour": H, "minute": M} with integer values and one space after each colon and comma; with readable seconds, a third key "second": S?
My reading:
{"hour": 10, "minute": 22}
